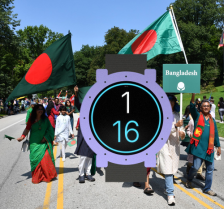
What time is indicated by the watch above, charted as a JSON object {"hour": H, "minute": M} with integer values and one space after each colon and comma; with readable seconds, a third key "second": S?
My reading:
{"hour": 1, "minute": 16}
